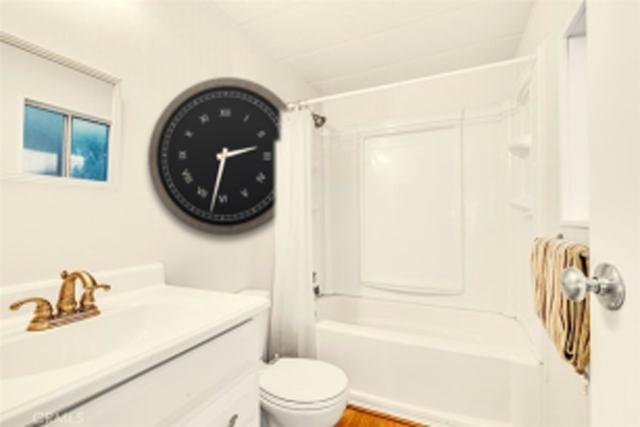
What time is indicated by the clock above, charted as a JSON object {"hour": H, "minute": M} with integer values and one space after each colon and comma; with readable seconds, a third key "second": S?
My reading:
{"hour": 2, "minute": 32}
